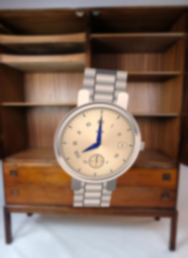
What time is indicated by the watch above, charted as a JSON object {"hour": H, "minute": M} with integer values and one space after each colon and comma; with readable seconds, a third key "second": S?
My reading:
{"hour": 8, "minute": 0}
